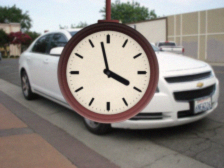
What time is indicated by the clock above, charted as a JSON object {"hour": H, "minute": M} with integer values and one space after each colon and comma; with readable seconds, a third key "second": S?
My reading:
{"hour": 3, "minute": 58}
